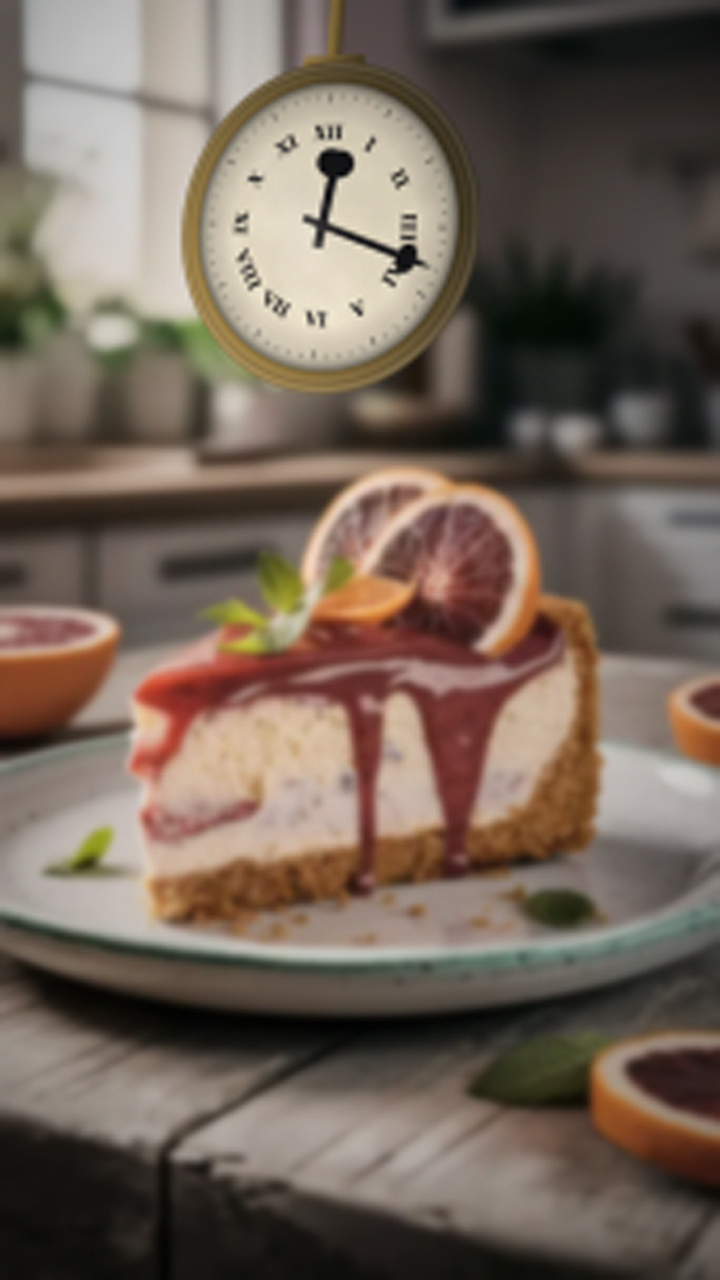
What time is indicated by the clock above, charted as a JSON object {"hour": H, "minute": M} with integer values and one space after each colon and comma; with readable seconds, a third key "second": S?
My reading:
{"hour": 12, "minute": 18}
